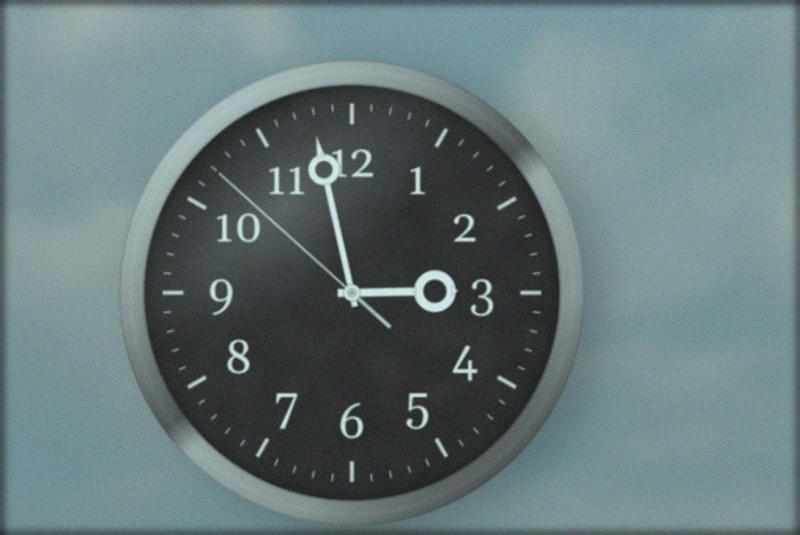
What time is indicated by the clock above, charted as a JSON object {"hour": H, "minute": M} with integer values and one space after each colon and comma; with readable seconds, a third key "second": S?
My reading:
{"hour": 2, "minute": 57, "second": 52}
